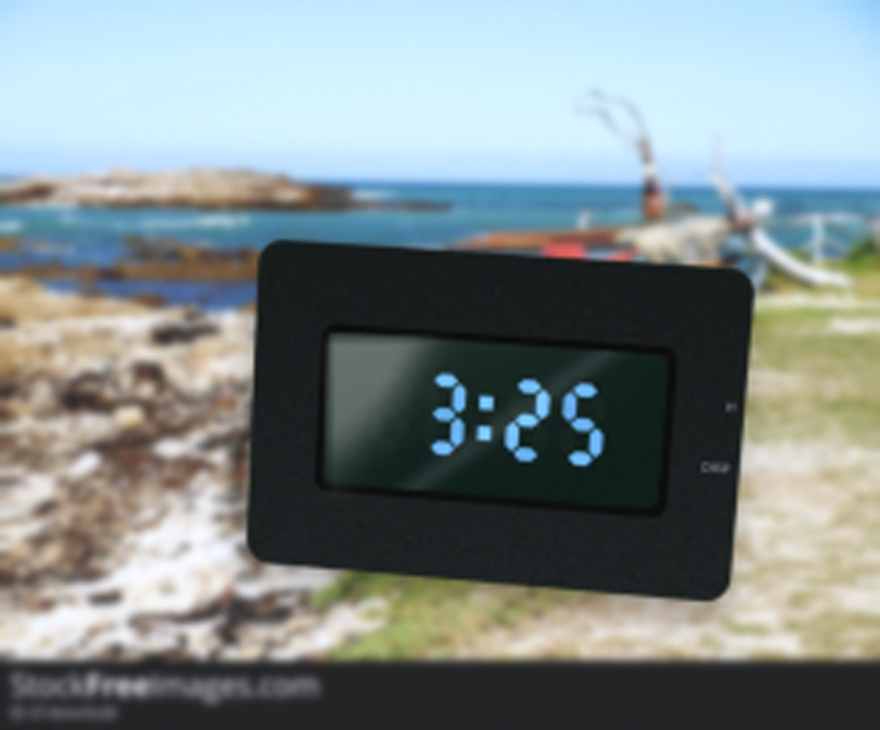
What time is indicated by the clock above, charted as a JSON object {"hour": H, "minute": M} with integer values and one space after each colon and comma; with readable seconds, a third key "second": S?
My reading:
{"hour": 3, "minute": 25}
